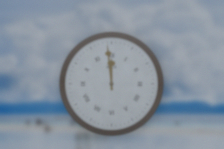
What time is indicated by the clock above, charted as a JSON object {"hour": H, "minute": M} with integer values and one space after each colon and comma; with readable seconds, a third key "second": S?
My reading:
{"hour": 11, "minute": 59}
